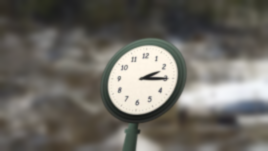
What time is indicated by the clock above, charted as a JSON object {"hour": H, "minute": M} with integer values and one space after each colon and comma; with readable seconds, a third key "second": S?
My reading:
{"hour": 2, "minute": 15}
